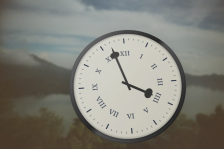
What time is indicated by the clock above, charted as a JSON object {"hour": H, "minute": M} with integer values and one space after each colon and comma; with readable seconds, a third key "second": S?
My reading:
{"hour": 3, "minute": 57}
